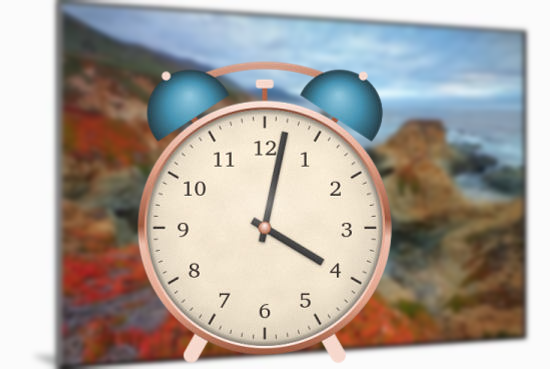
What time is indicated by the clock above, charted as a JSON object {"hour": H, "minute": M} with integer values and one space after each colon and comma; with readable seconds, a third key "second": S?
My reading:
{"hour": 4, "minute": 2}
